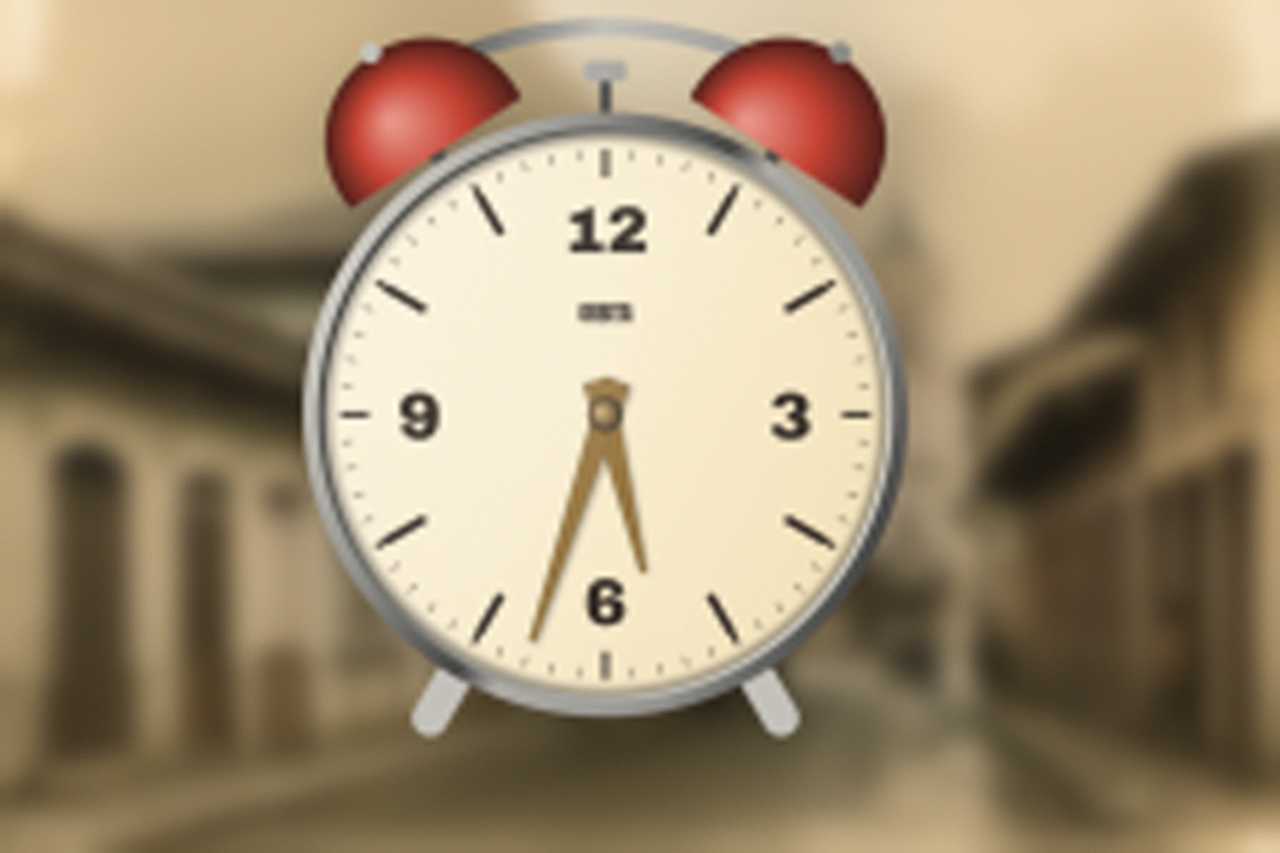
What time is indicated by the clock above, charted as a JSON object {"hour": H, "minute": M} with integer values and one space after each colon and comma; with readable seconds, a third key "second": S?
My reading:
{"hour": 5, "minute": 33}
